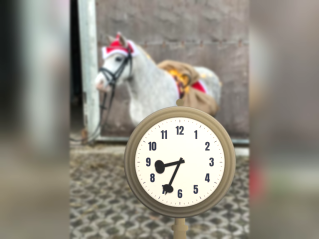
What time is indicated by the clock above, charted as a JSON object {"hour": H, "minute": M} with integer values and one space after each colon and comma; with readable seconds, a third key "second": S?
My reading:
{"hour": 8, "minute": 34}
